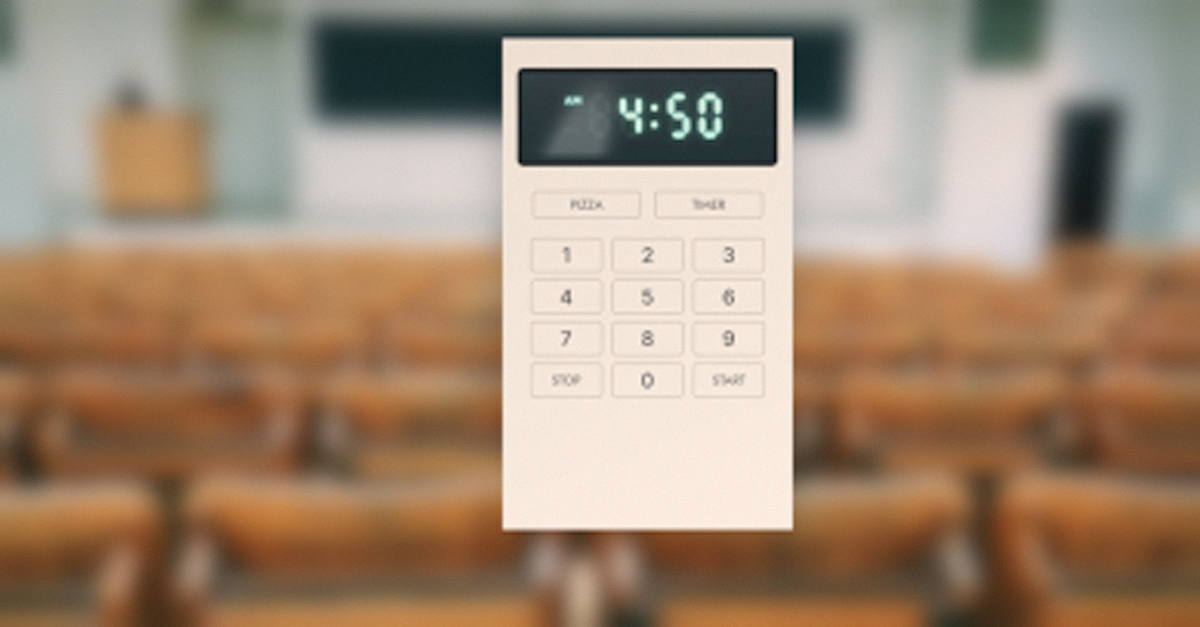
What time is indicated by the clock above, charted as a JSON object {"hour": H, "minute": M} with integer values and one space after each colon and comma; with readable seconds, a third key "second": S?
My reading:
{"hour": 4, "minute": 50}
